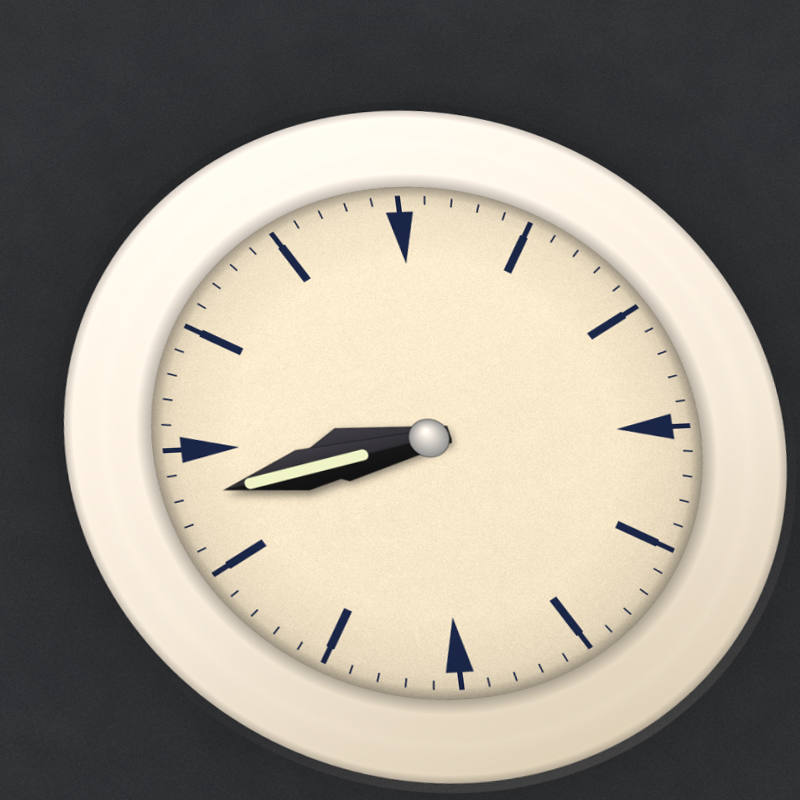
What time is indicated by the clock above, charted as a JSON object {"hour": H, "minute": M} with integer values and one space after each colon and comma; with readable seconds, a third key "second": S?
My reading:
{"hour": 8, "minute": 43}
